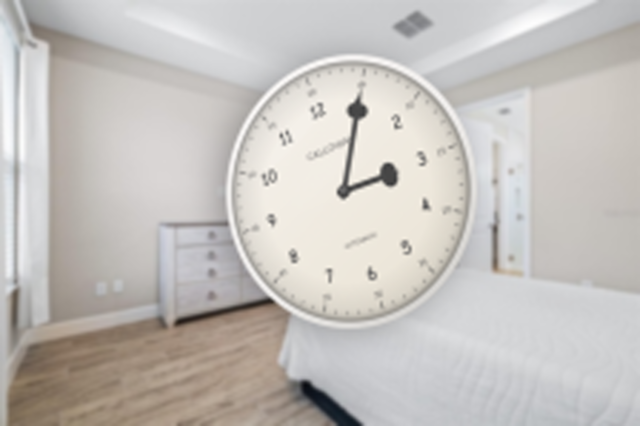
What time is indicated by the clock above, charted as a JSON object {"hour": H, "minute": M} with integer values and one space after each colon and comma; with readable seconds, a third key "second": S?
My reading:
{"hour": 3, "minute": 5}
